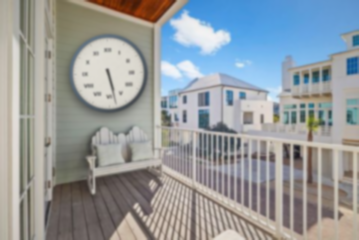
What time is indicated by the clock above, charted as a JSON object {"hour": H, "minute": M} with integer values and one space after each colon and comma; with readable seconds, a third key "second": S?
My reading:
{"hour": 5, "minute": 28}
